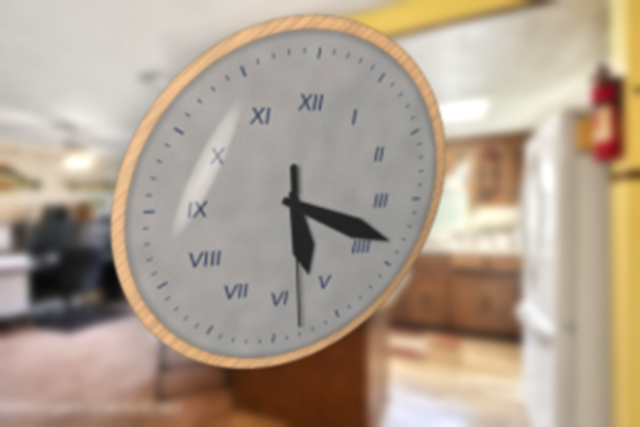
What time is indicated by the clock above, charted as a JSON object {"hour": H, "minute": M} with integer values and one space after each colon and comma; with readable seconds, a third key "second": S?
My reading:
{"hour": 5, "minute": 18, "second": 28}
